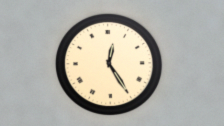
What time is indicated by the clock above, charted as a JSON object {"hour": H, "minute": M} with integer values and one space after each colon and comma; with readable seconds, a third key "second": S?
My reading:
{"hour": 12, "minute": 25}
